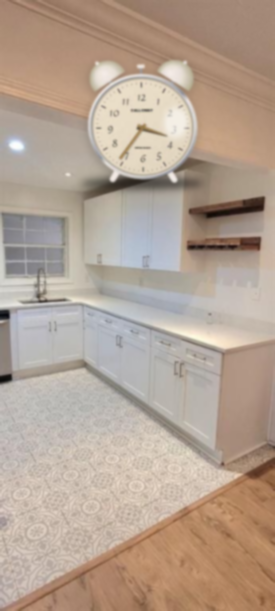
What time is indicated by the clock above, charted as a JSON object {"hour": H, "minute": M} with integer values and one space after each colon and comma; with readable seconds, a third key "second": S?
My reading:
{"hour": 3, "minute": 36}
